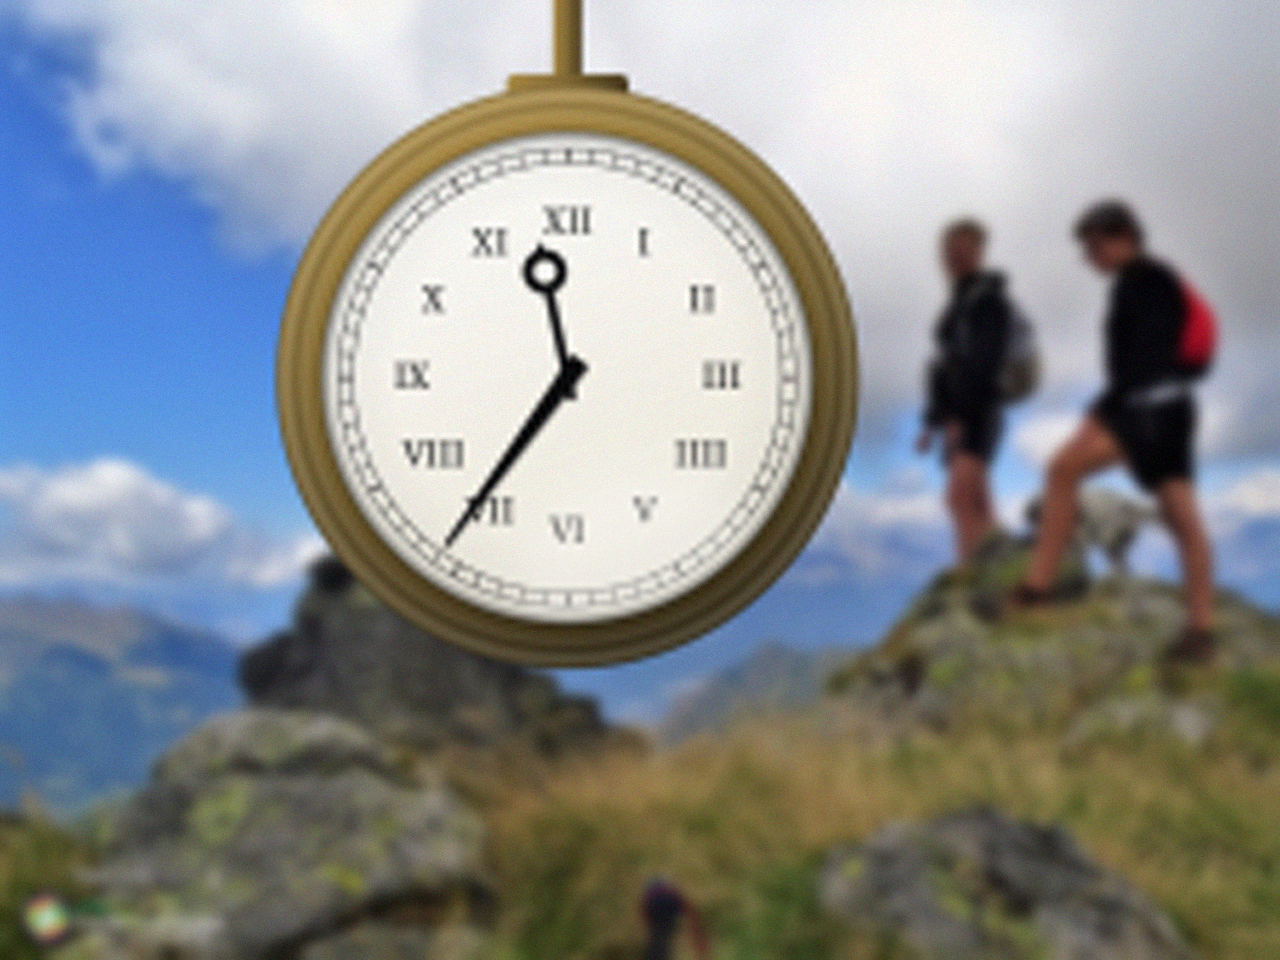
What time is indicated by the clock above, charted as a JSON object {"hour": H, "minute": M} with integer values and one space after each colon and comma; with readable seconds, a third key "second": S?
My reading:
{"hour": 11, "minute": 36}
